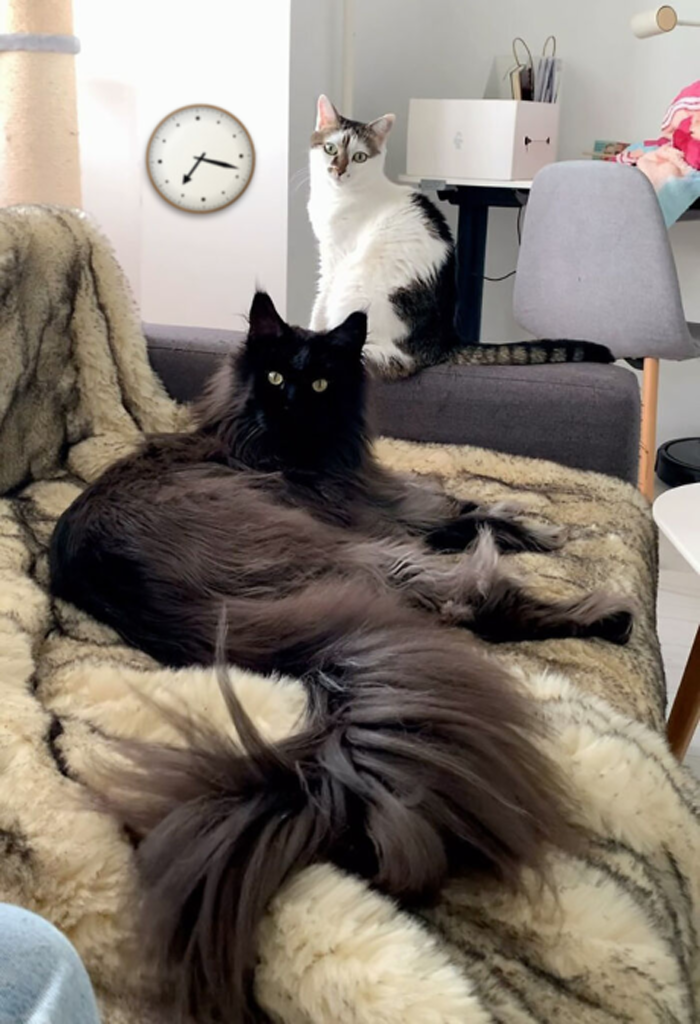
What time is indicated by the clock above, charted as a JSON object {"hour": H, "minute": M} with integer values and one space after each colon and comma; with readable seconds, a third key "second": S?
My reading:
{"hour": 7, "minute": 18}
